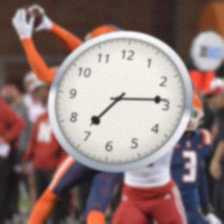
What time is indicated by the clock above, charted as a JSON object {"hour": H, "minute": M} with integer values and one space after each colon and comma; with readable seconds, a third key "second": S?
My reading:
{"hour": 7, "minute": 14}
